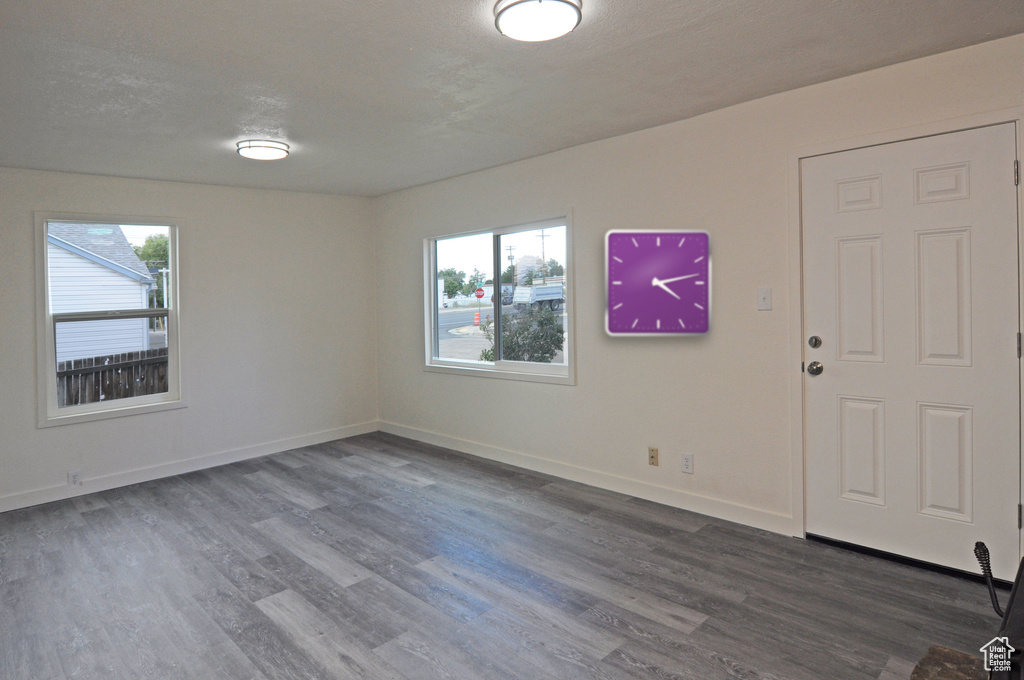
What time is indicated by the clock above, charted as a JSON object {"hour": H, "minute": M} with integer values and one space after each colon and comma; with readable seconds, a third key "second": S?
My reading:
{"hour": 4, "minute": 13}
